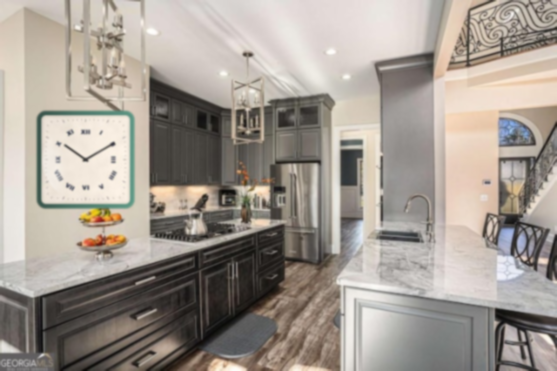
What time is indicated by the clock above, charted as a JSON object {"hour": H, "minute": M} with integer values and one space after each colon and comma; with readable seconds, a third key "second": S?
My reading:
{"hour": 10, "minute": 10}
